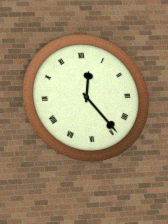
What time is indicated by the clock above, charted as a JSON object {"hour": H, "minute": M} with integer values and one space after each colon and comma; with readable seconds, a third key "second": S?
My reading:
{"hour": 12, "minute": 24}
